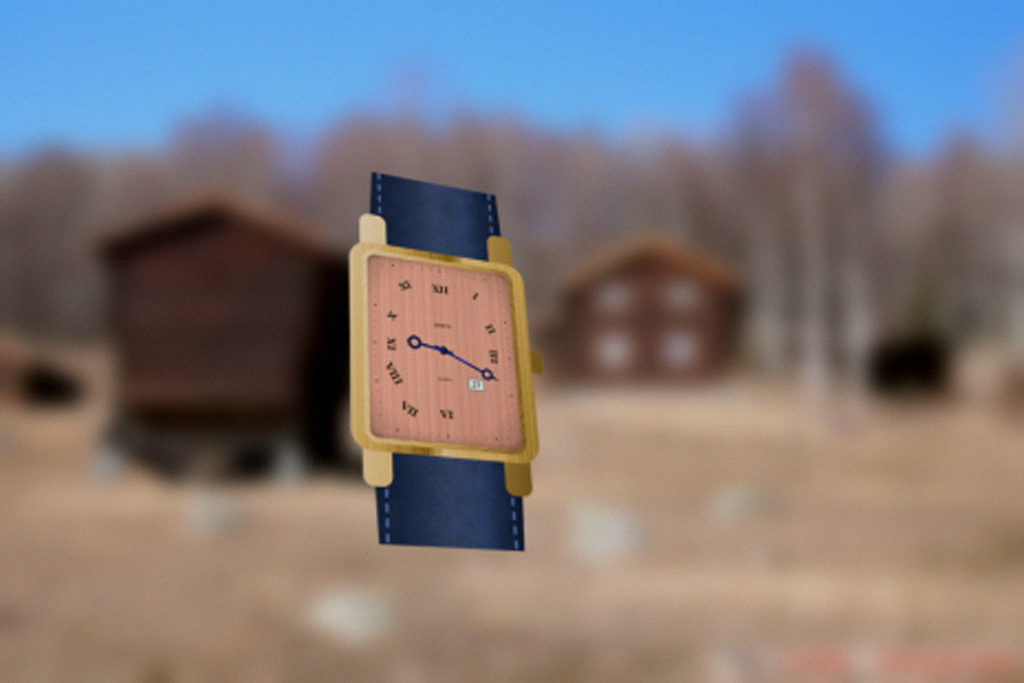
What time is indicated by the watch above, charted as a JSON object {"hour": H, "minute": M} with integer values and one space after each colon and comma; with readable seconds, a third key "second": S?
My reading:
{"hour": 9, "minute": 19}
